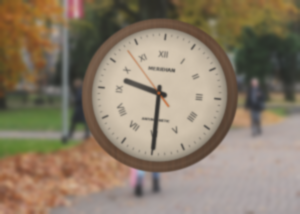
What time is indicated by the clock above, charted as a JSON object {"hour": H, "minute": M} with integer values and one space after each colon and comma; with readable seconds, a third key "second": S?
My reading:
{"hour": 9, "minute": 29, "second": 53}
